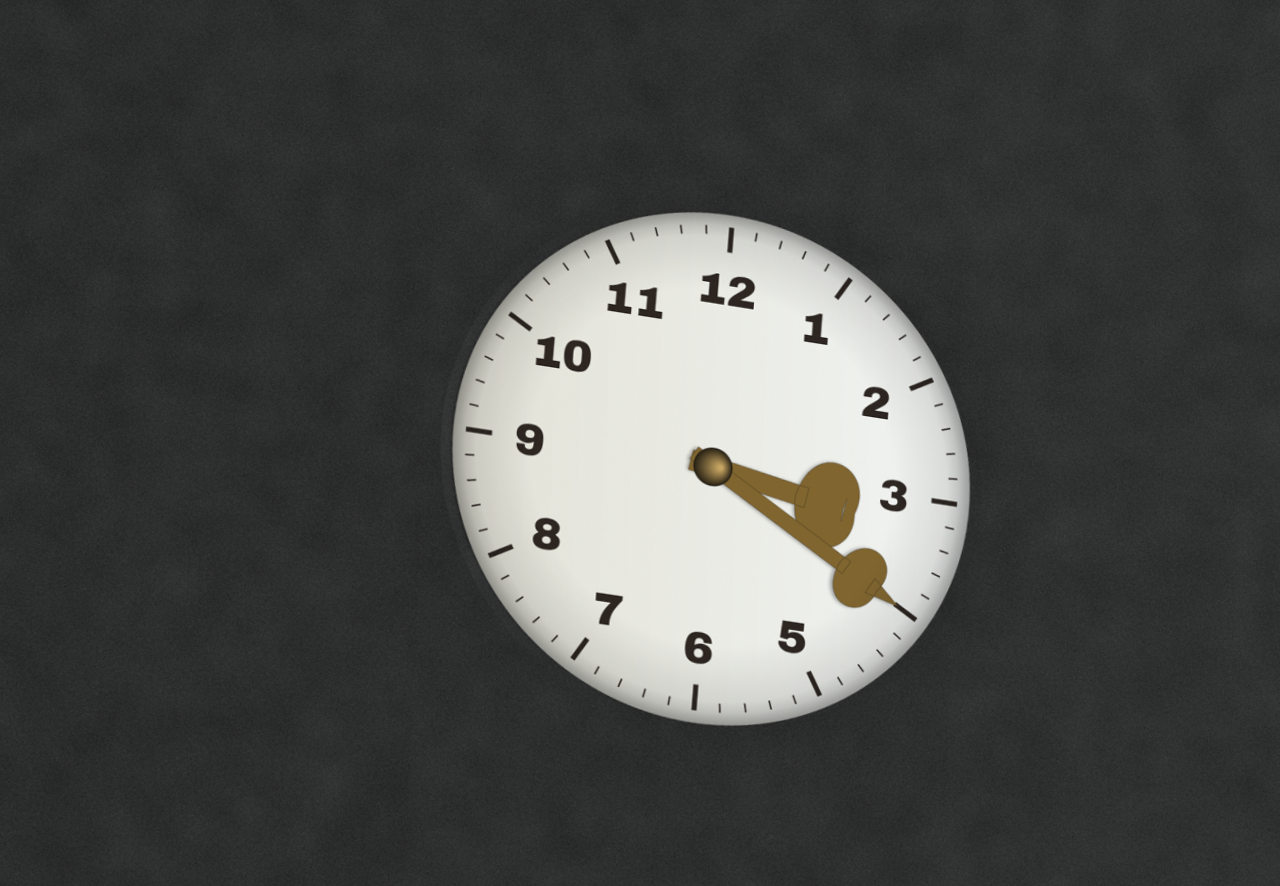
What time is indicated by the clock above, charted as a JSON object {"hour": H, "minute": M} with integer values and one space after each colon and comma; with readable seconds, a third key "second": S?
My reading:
{"hour": 3, "minute": 20}
